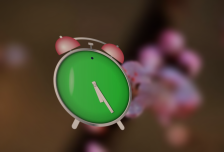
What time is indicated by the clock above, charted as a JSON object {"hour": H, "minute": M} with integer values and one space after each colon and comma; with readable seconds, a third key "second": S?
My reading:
{"hour": 5, "minute": 25}
